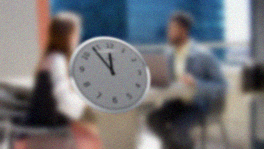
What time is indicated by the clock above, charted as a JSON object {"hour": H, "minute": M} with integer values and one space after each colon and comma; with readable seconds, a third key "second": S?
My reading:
{"hour": 11, "minute": 54}
